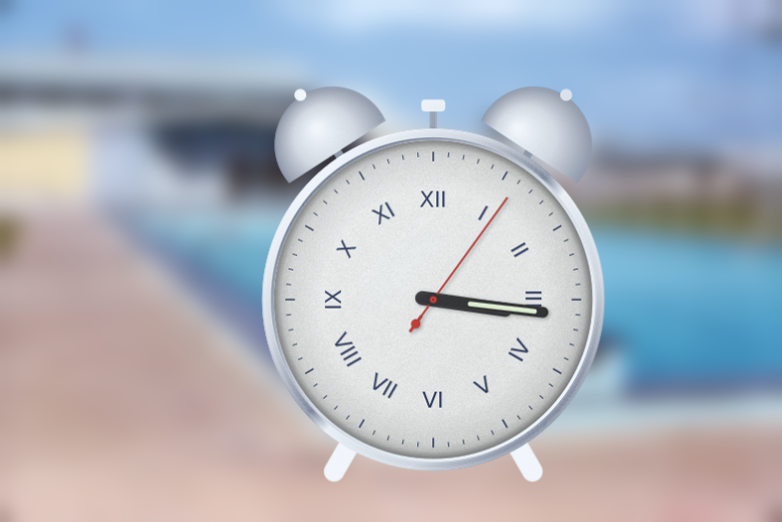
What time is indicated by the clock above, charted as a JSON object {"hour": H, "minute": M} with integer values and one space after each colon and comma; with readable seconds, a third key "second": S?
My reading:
{"hour": 3, "minute": 16, "second": 6}
